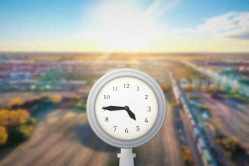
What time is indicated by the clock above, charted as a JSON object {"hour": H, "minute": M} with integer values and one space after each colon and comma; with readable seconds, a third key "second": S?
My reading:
{"hour": 4, "minute": 45}
